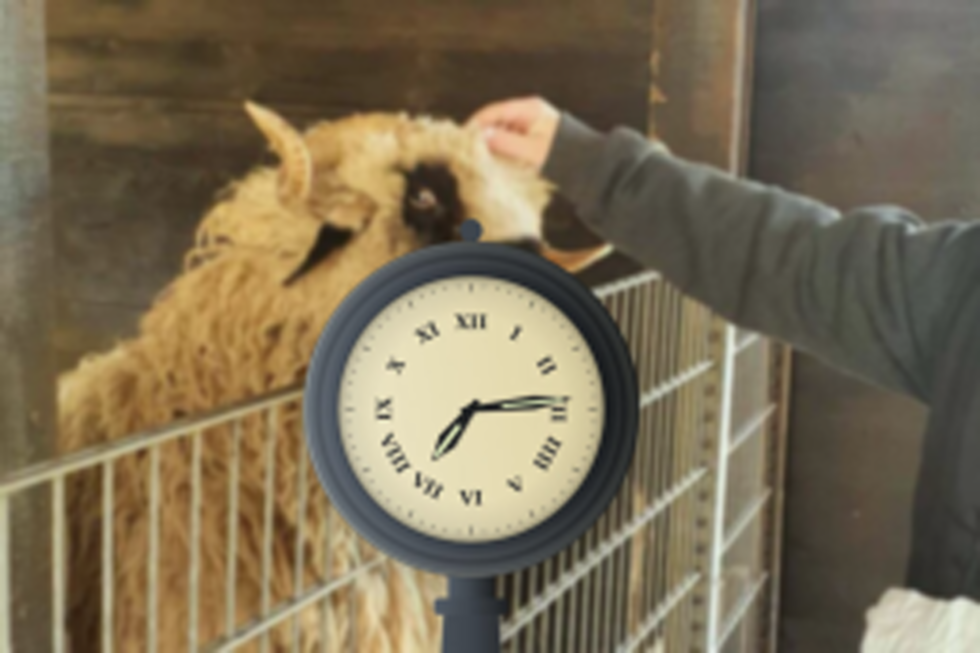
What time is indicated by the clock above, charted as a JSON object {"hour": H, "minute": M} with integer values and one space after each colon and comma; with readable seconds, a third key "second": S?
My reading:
{"hour": 7, "minute": 14}
